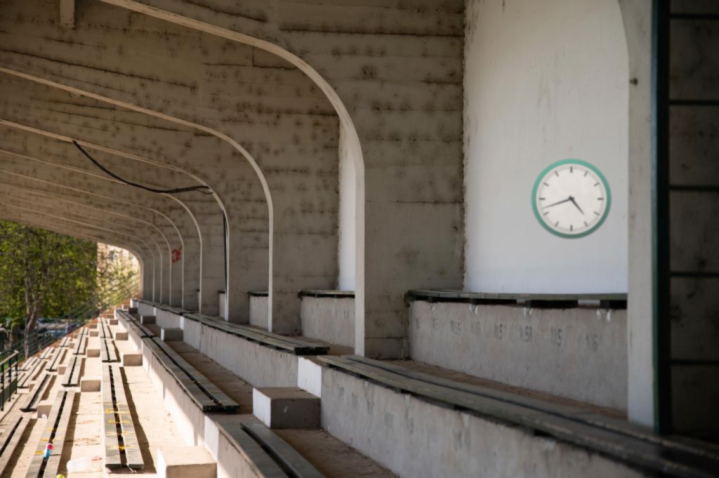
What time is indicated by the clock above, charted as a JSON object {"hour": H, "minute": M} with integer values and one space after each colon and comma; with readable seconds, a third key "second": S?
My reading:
{"hour": 4, "minute": 42}
